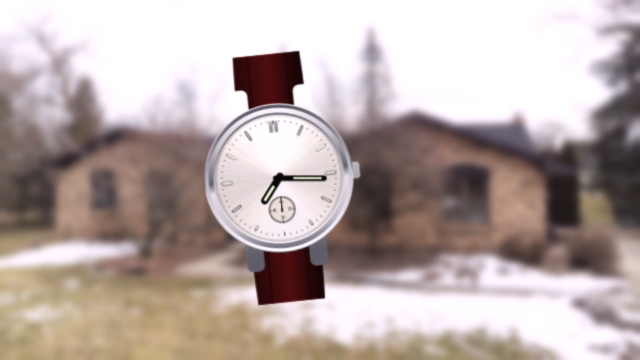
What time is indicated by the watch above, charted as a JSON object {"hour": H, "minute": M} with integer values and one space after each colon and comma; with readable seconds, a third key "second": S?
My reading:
{"hour": 7, "minute": 16}
